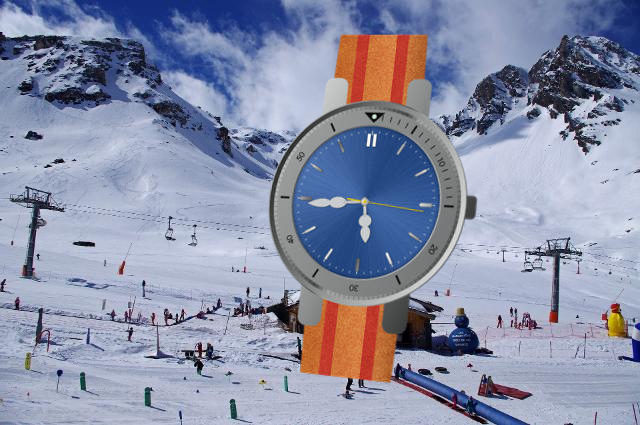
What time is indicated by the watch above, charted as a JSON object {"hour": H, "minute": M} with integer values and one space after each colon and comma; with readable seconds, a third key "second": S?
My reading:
{"hour": 5, "minute": 44, "second": 16}
